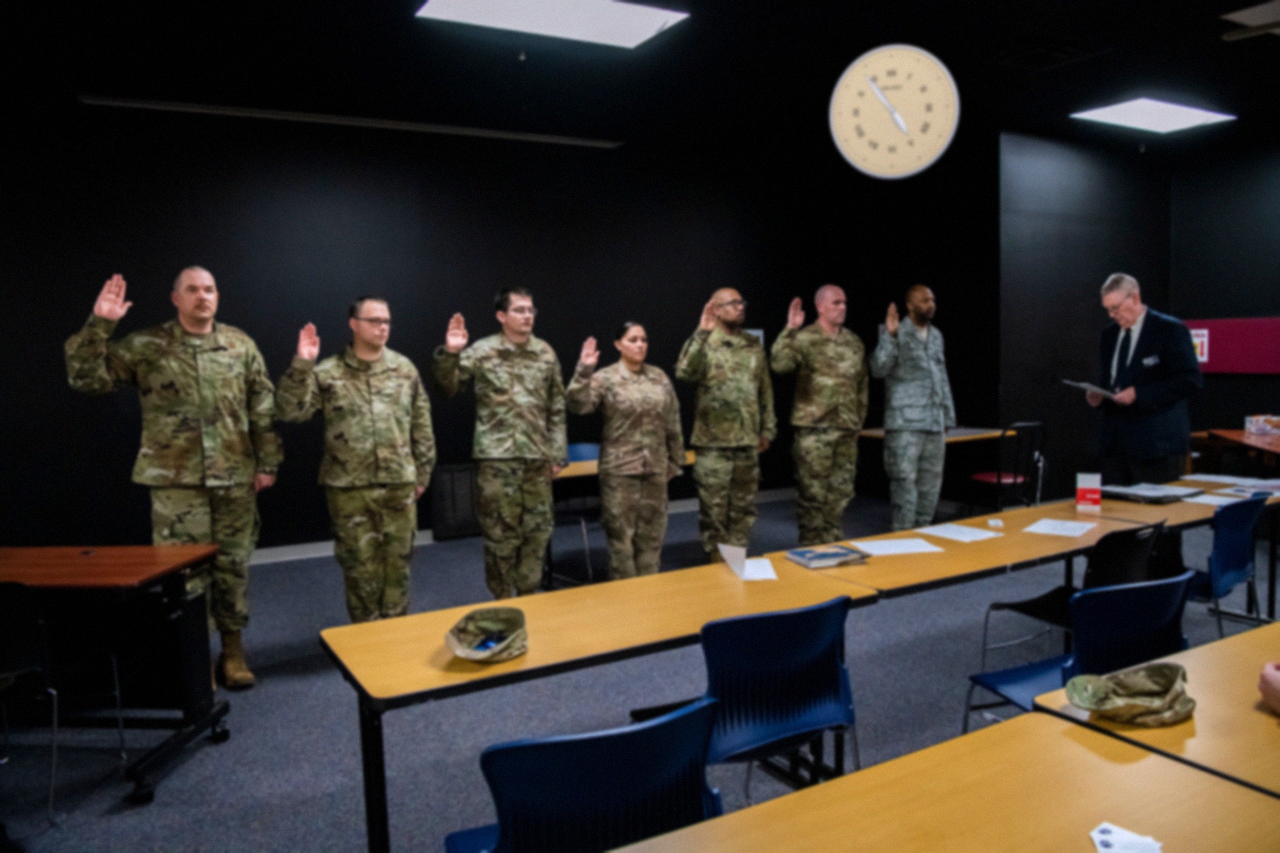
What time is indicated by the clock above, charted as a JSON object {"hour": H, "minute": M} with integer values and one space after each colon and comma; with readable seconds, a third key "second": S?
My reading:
{"hour": 4, "minute": 54}
